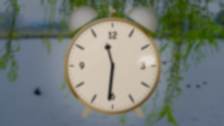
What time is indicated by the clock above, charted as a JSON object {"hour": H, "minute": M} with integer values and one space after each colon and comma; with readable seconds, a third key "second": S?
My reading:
{"hour": 11, "minute": 31}
